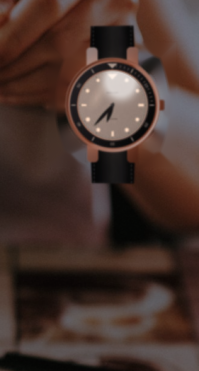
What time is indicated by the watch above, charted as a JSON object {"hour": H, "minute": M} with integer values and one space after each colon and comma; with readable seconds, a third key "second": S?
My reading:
{"hour": 6, "minute": 37}
